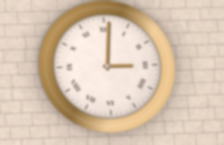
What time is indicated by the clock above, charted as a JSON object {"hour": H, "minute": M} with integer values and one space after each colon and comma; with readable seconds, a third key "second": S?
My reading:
{"hour": 3, "minute": 1}
